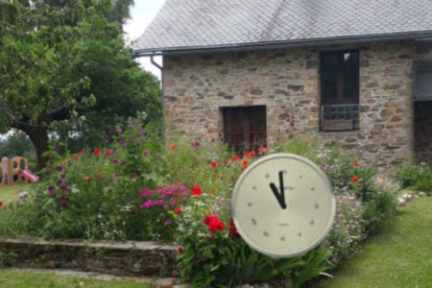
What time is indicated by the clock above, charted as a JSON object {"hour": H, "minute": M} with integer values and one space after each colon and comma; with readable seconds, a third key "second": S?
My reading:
{"hour": 10, "minute": 59}
